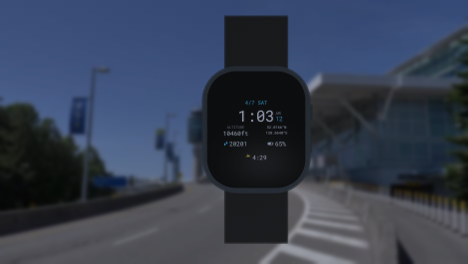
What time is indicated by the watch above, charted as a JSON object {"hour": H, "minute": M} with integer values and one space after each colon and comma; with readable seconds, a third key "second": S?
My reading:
{"hour": 1, "minute": 3}
